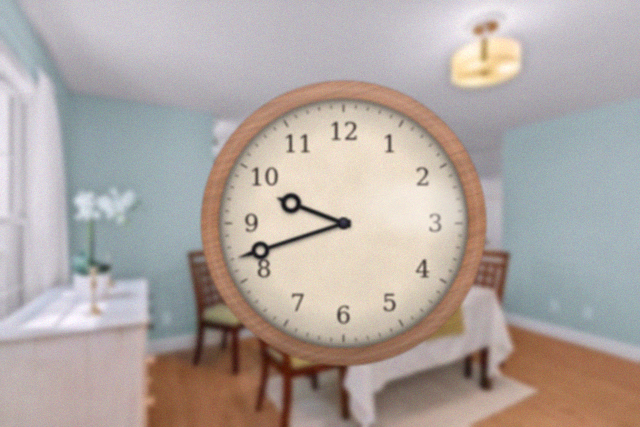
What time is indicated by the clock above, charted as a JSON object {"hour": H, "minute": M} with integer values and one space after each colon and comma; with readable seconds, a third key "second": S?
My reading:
{"hour": 9, "minute": 42}
